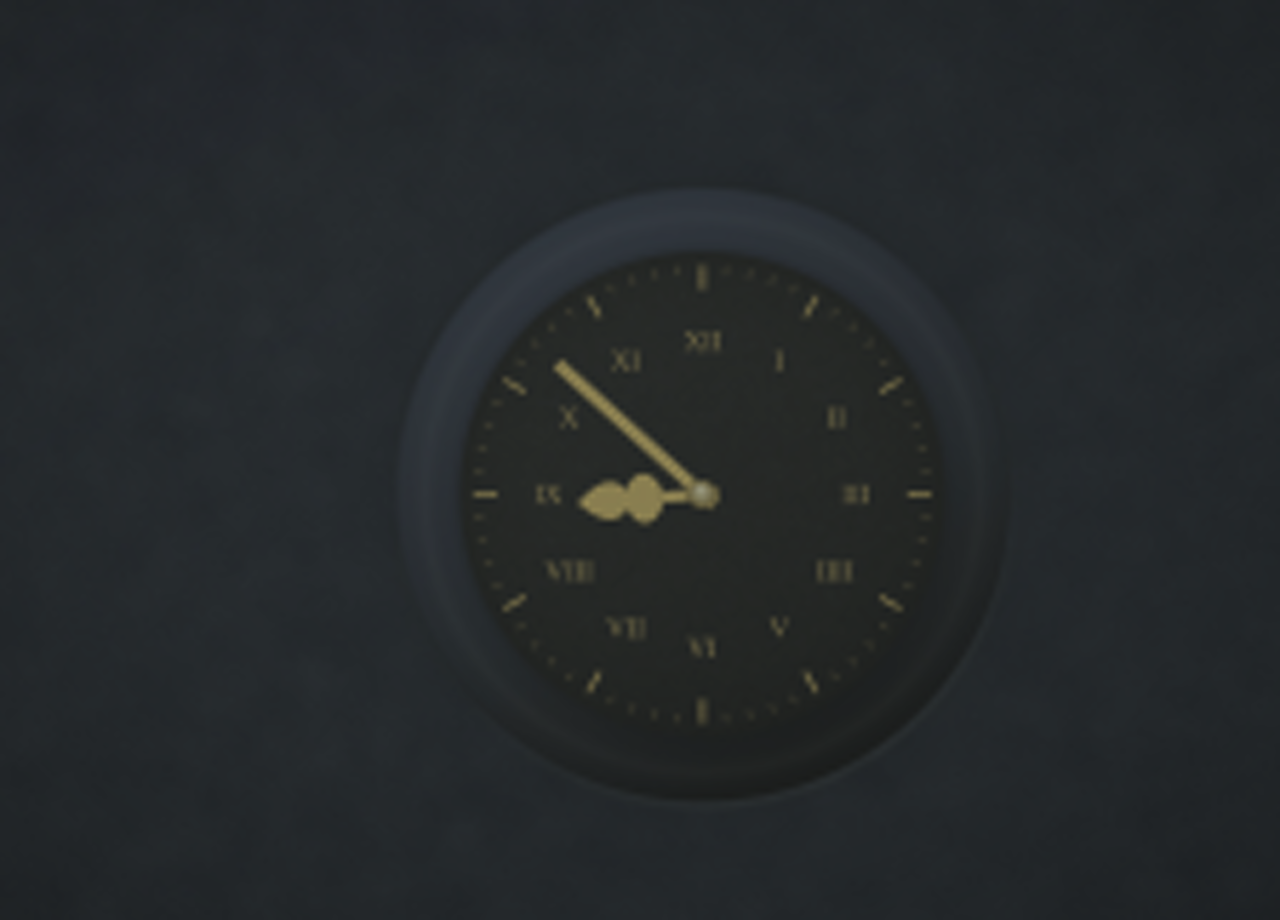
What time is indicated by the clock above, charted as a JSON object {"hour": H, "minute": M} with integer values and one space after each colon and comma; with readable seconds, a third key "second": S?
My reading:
{"hour": 8, "minute": 52}
